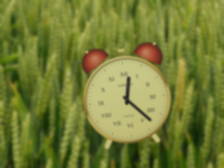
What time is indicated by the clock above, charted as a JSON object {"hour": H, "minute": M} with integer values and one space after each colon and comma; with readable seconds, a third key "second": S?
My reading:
{"hour": 12, "minute": 23}
